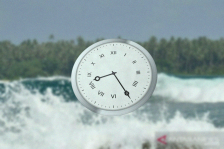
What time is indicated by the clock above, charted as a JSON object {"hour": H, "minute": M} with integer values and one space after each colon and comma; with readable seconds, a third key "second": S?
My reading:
{"hour": 8, "minute": 25}
